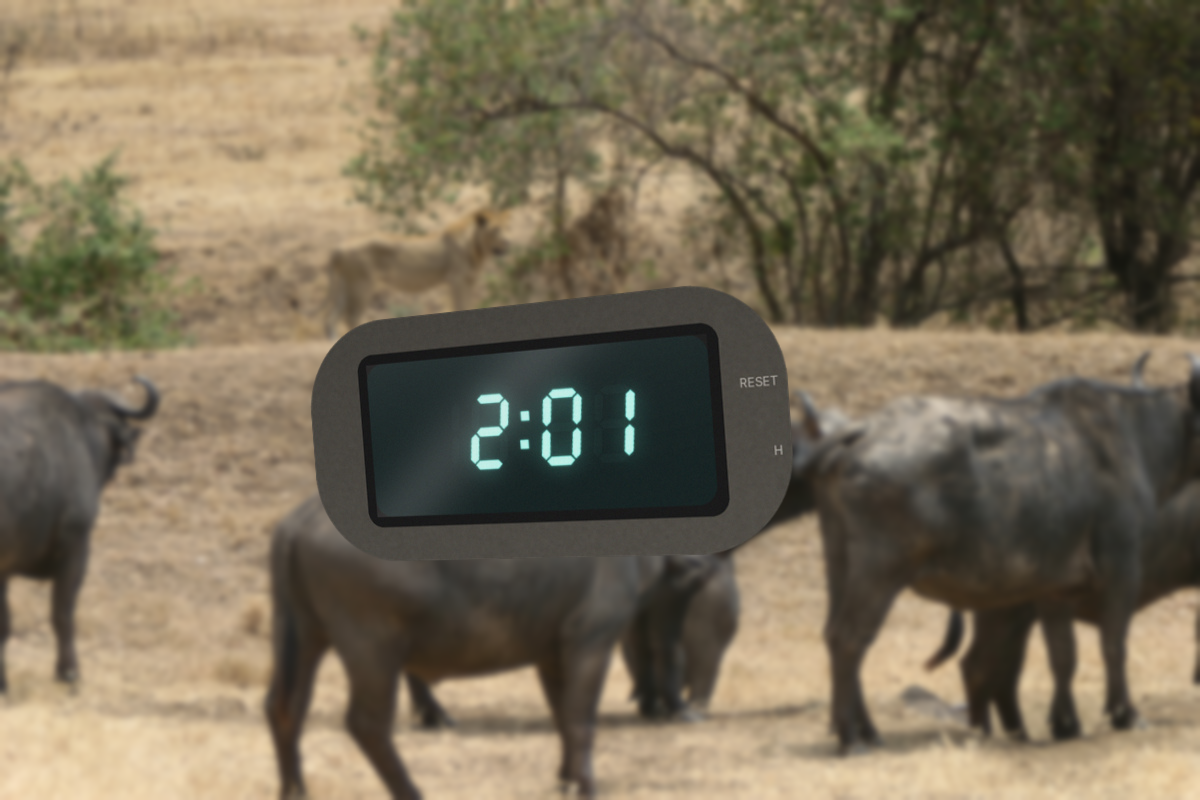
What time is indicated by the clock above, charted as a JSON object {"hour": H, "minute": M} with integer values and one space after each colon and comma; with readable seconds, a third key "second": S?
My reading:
{"hour": 2, "minute": 1}
